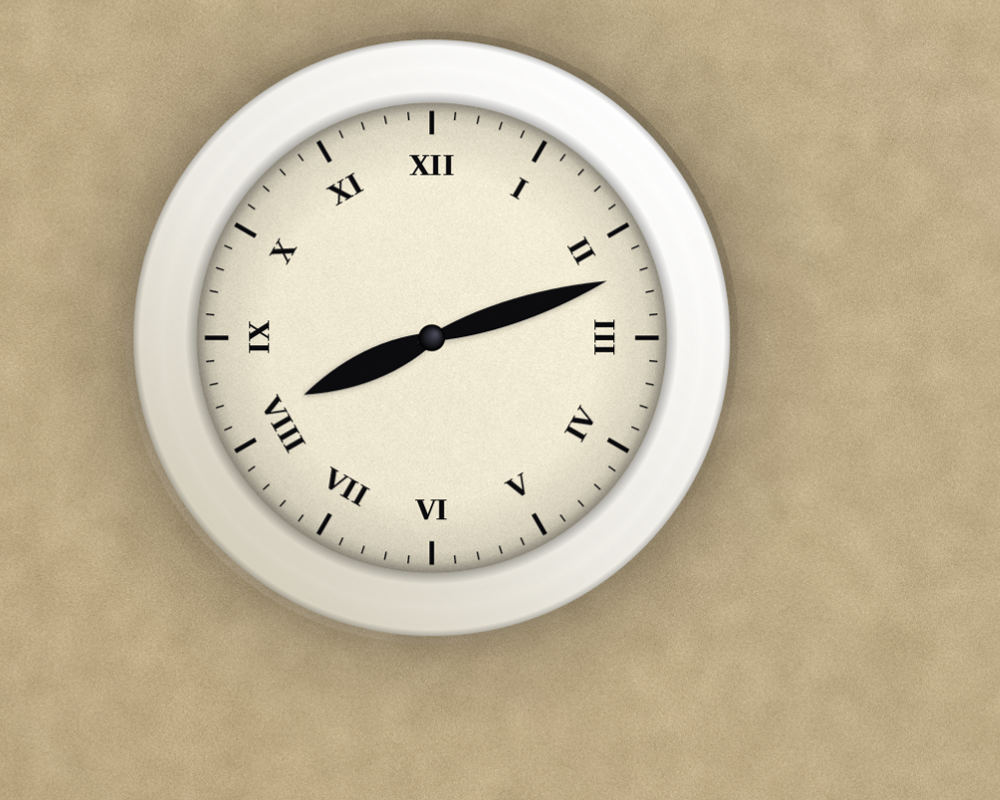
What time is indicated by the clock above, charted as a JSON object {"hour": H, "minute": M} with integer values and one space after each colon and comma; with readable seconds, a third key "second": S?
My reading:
{"hour": 8, "minute": 12}
